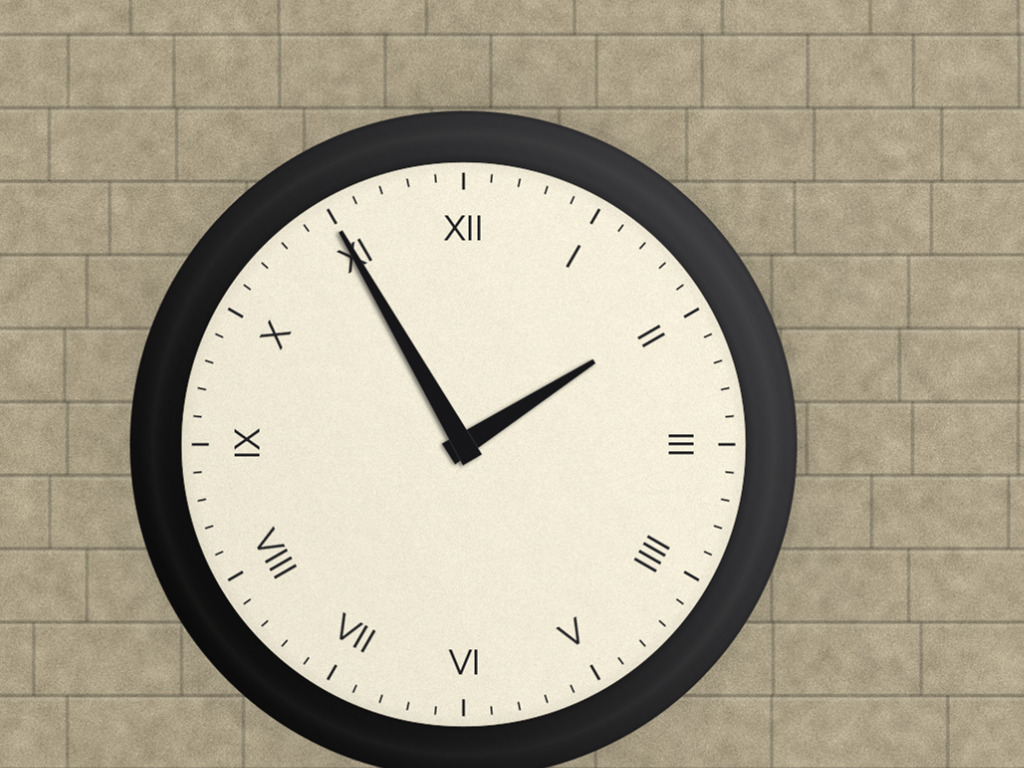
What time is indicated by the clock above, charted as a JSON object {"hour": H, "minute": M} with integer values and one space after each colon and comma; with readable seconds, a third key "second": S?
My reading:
{"hour": 1, "minute": 55}
